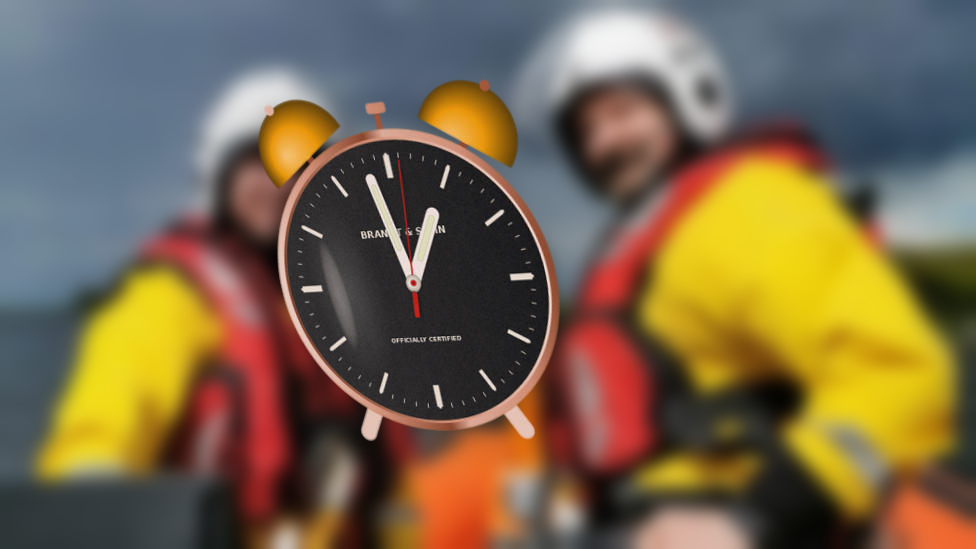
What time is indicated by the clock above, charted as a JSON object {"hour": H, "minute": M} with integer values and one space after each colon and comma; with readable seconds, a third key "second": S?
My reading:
{"hour": 12, "minute": 58, "second": 1}
